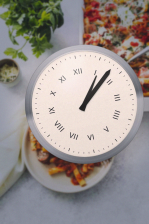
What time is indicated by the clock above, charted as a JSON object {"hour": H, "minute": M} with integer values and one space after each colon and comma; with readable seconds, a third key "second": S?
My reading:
{"hour": 1, "minute": 8}
